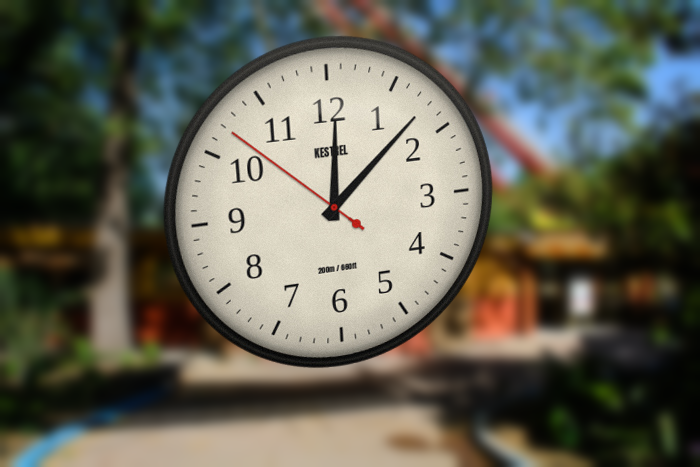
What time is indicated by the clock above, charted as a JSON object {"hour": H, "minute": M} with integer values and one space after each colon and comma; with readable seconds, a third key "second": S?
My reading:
{"hour": 12, "minute": 7, "second": 52}
